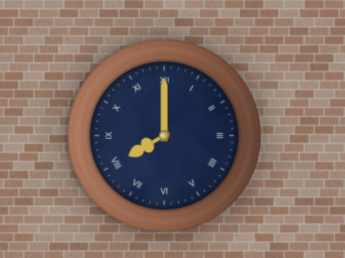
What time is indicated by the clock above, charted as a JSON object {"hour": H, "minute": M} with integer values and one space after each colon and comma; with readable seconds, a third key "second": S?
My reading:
{"hour": 8, "minute": 0}
